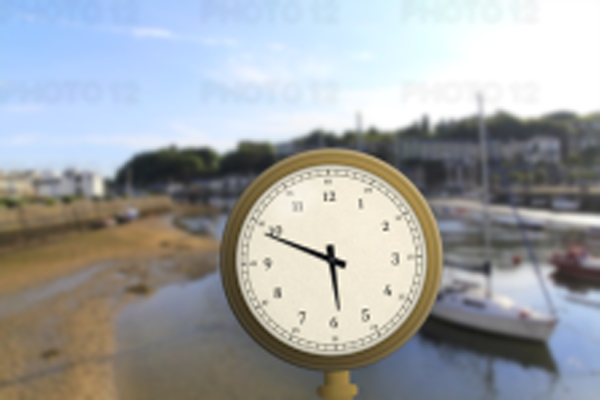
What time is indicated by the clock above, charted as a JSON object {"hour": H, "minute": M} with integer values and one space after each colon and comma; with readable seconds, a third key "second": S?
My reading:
{"hour": 5, "minute": 49}
